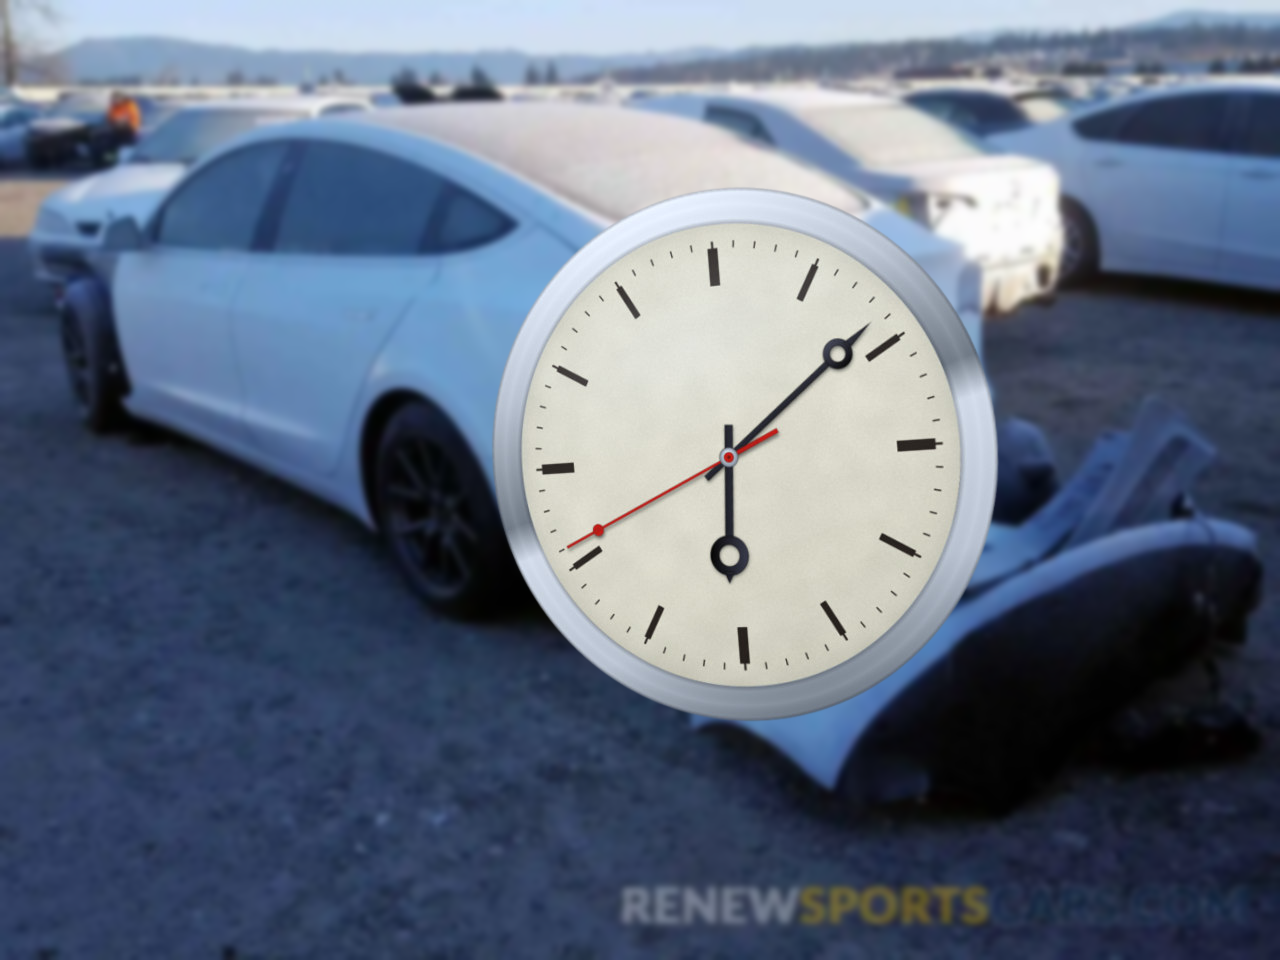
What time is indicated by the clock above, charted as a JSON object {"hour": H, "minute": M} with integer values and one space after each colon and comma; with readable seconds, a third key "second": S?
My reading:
{"hour": 6, "minute": 8, "second": 41}
